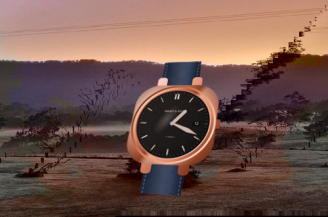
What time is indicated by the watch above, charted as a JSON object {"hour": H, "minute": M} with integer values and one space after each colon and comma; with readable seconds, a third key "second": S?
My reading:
{"hour": 1, "minute": 19}
